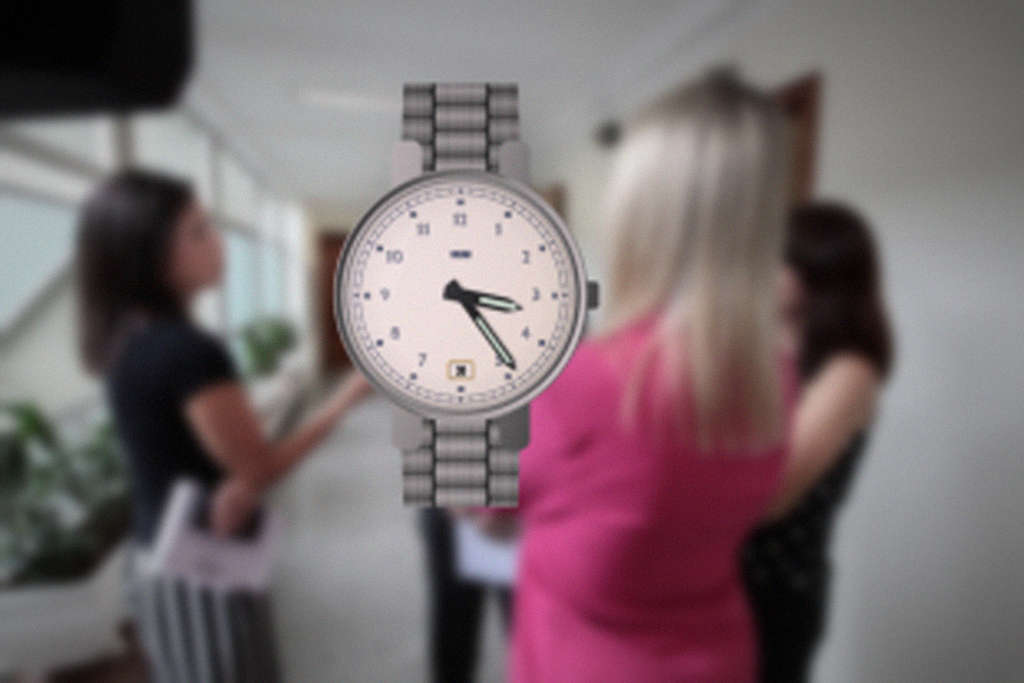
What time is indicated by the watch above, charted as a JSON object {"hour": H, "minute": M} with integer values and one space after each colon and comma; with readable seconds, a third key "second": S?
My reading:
{"hour": 3, "minute": 24}
